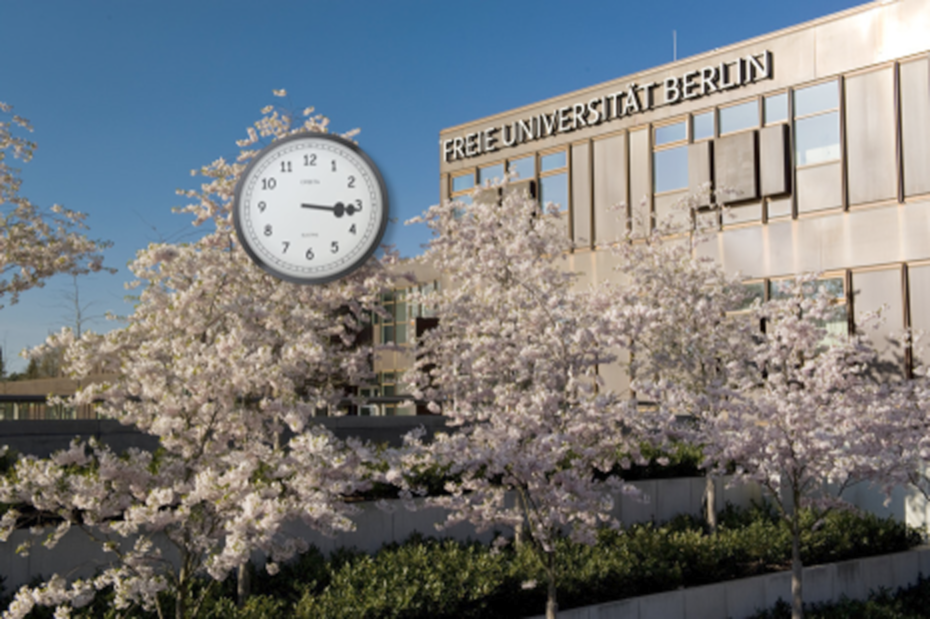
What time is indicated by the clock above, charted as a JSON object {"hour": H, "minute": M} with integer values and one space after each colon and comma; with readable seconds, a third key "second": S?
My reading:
{"hour": 3, "minute": 16}
